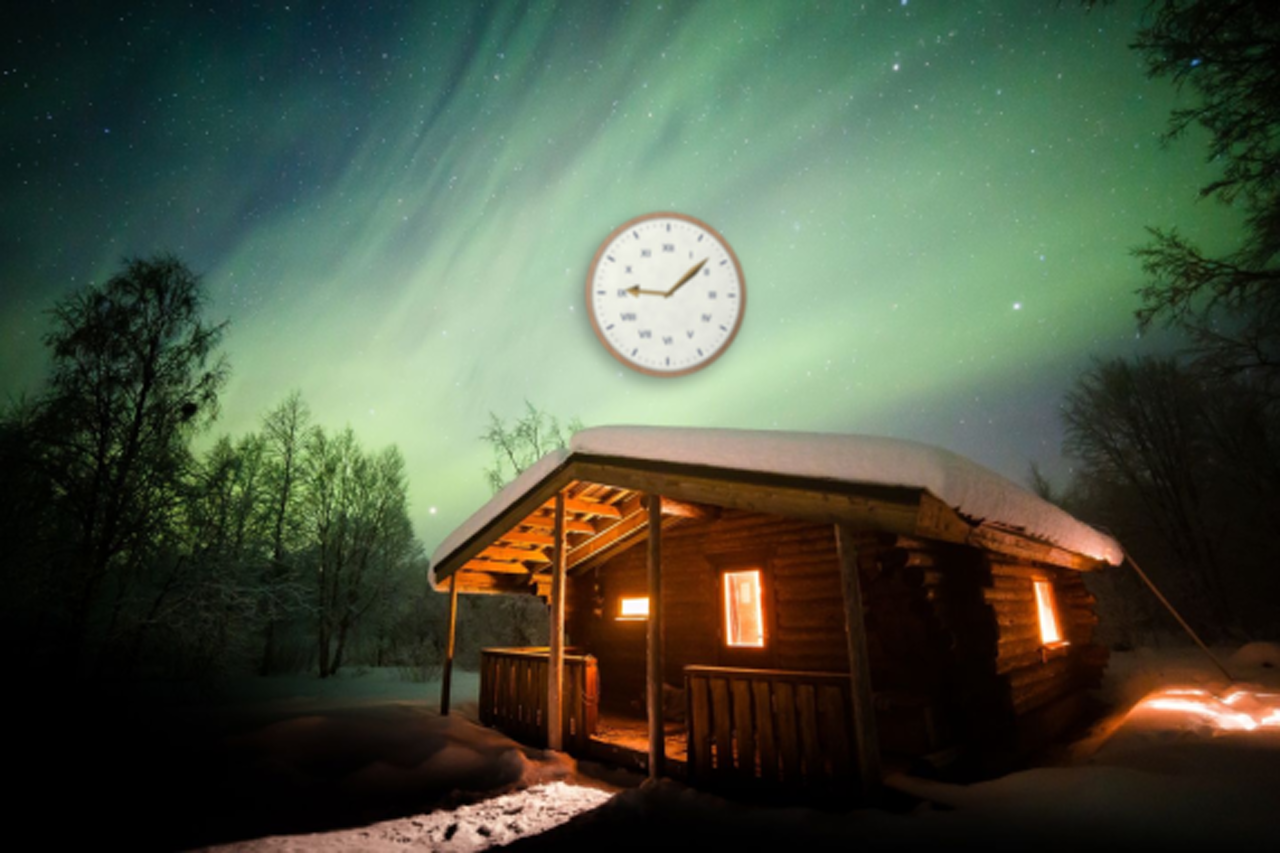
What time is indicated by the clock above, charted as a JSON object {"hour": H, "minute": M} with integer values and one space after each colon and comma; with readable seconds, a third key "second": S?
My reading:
{"hour": 9, "minute": 8}
